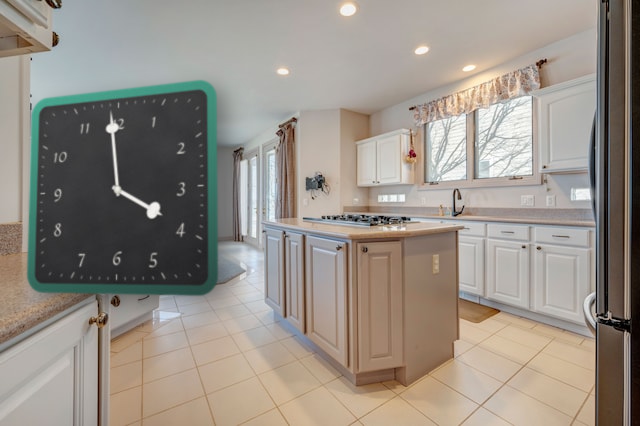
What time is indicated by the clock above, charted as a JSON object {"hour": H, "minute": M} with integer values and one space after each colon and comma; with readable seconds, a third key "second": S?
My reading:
{"hour": 3, "minute": 59}
